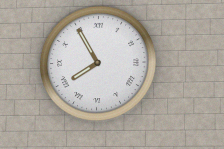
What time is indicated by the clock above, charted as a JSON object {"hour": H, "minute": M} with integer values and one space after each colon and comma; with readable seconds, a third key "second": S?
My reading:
{"hour": 7, "minute": 55}
